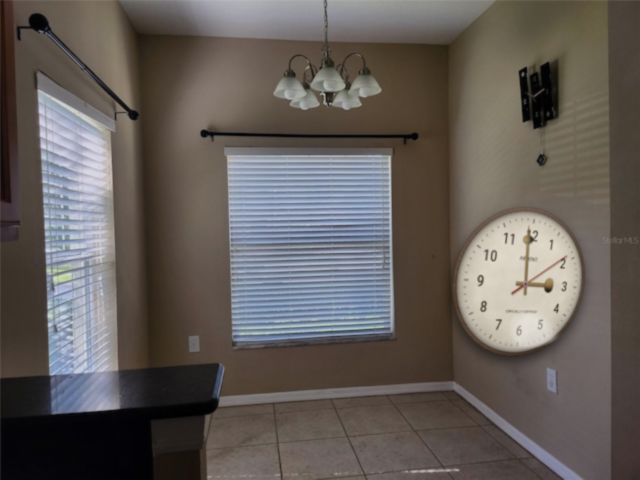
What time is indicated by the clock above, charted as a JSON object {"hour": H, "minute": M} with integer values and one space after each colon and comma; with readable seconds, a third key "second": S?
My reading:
{"hour": 2, "minute": 59, "second": 9}
